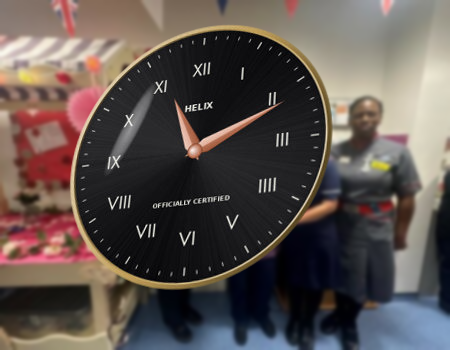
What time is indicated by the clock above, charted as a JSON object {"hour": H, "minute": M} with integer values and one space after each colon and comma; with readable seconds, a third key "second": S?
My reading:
{"hour": 11, "minute": 11}
